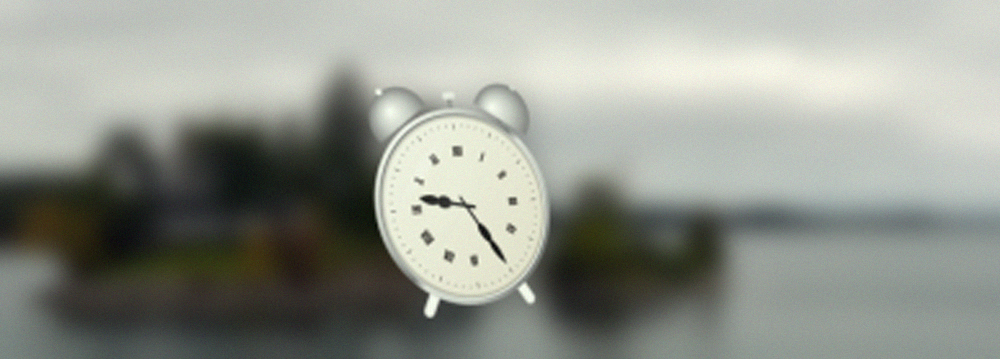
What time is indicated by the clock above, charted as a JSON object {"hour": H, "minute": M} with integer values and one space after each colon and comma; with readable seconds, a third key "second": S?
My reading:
{"hour": 9, "minute": 25}
